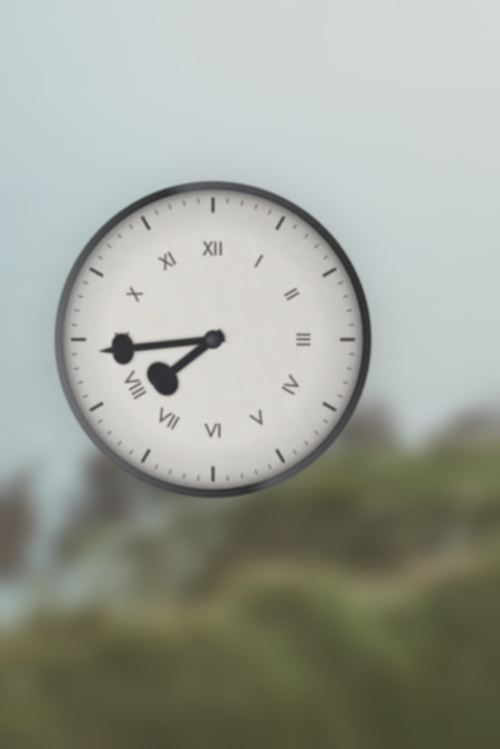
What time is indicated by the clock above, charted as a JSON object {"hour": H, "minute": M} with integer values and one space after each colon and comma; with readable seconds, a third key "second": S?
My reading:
{"hour": 7, "minute": 44}
